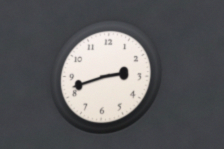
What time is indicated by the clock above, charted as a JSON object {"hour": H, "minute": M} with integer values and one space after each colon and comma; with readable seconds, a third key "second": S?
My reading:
{"hour": 2, "minute": 42}
